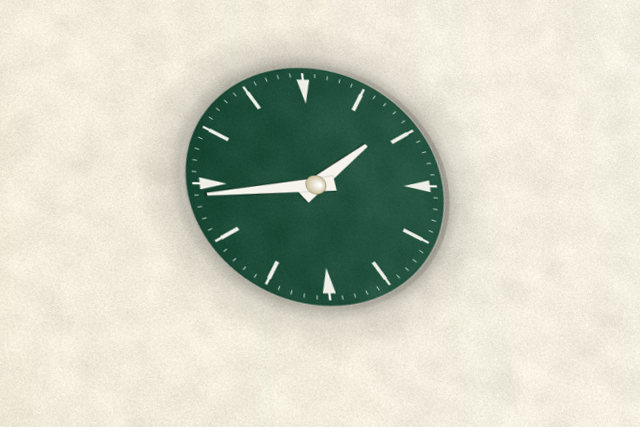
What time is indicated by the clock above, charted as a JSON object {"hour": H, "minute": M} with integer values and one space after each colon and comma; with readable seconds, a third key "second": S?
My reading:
{"hour": 1, "minute": 44}
